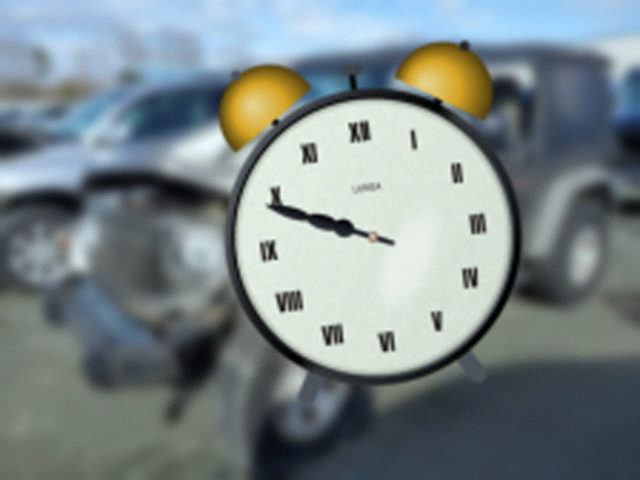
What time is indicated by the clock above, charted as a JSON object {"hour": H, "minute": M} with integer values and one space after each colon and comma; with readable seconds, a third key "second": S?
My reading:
{"hour": 9, "minute": 49}
